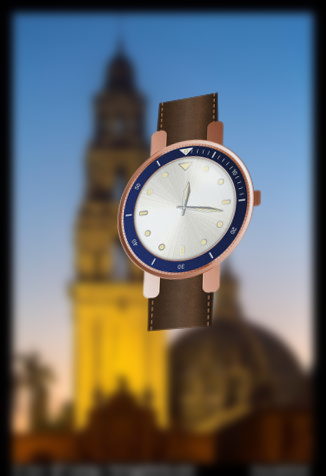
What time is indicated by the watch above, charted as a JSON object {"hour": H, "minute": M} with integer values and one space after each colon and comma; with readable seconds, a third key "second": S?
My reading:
{"hour": 12, "minute": 17}
